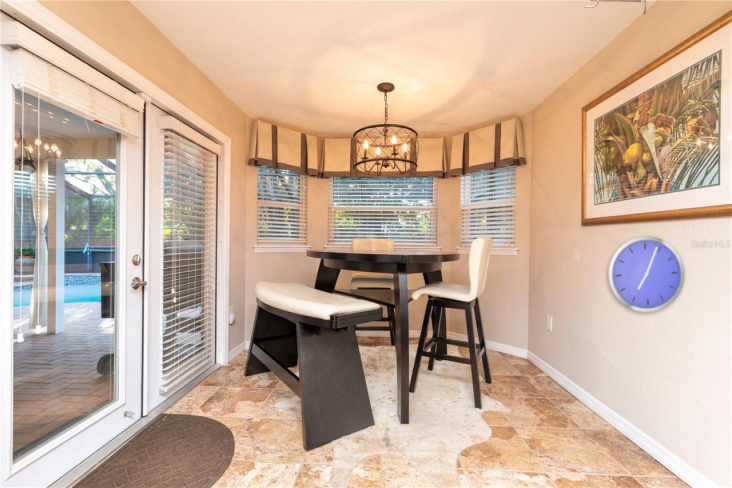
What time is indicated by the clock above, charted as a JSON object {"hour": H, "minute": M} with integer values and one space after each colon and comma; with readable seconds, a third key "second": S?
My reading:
{"hour": 7, "minute": 4}
